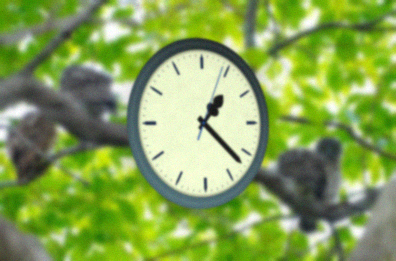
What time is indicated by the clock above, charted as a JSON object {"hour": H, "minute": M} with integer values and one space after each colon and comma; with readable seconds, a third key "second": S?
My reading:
{"hour": 1, "minute": 22, "second": 4}
